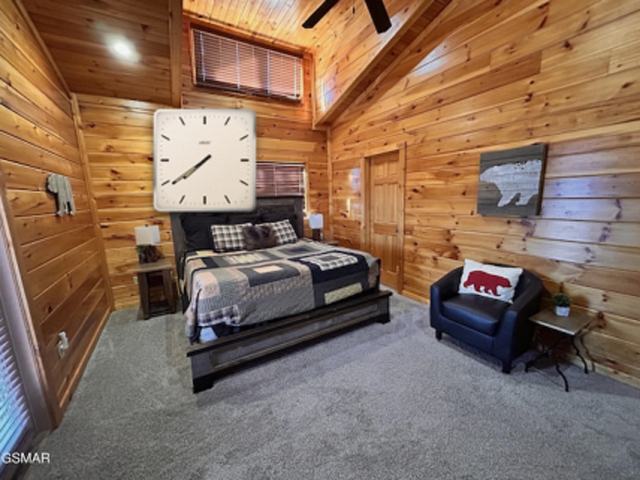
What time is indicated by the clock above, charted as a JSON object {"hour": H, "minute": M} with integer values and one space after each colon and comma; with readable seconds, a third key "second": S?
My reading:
{"hour": 7, "minute": 39}
